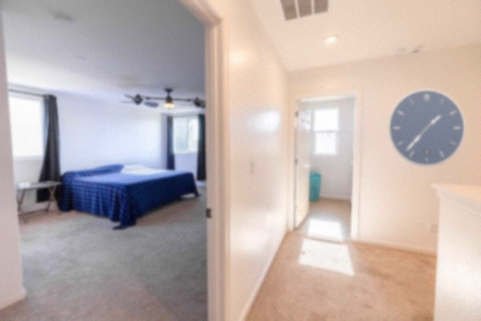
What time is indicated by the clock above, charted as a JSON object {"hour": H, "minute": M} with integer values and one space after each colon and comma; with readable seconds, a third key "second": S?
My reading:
{"hour": 1, "minute": 37}
